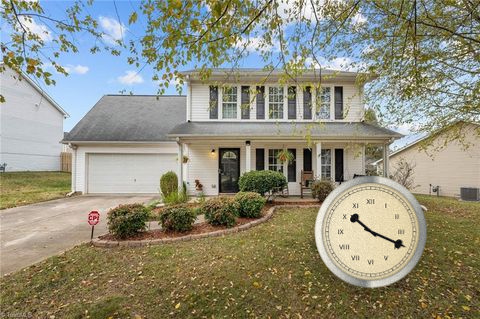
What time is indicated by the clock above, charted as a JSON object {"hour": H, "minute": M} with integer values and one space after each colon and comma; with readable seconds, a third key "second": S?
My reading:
{"hour": 10, "minute": 19}
